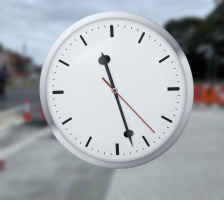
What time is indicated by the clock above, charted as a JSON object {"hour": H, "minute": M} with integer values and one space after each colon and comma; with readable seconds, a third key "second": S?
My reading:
{"hour": 11, "minute": 27, "second": 23}
